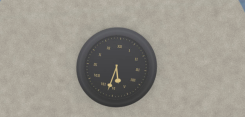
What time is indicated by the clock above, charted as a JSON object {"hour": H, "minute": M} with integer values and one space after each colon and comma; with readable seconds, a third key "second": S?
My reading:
{"hour": 5, "minute": 32}
